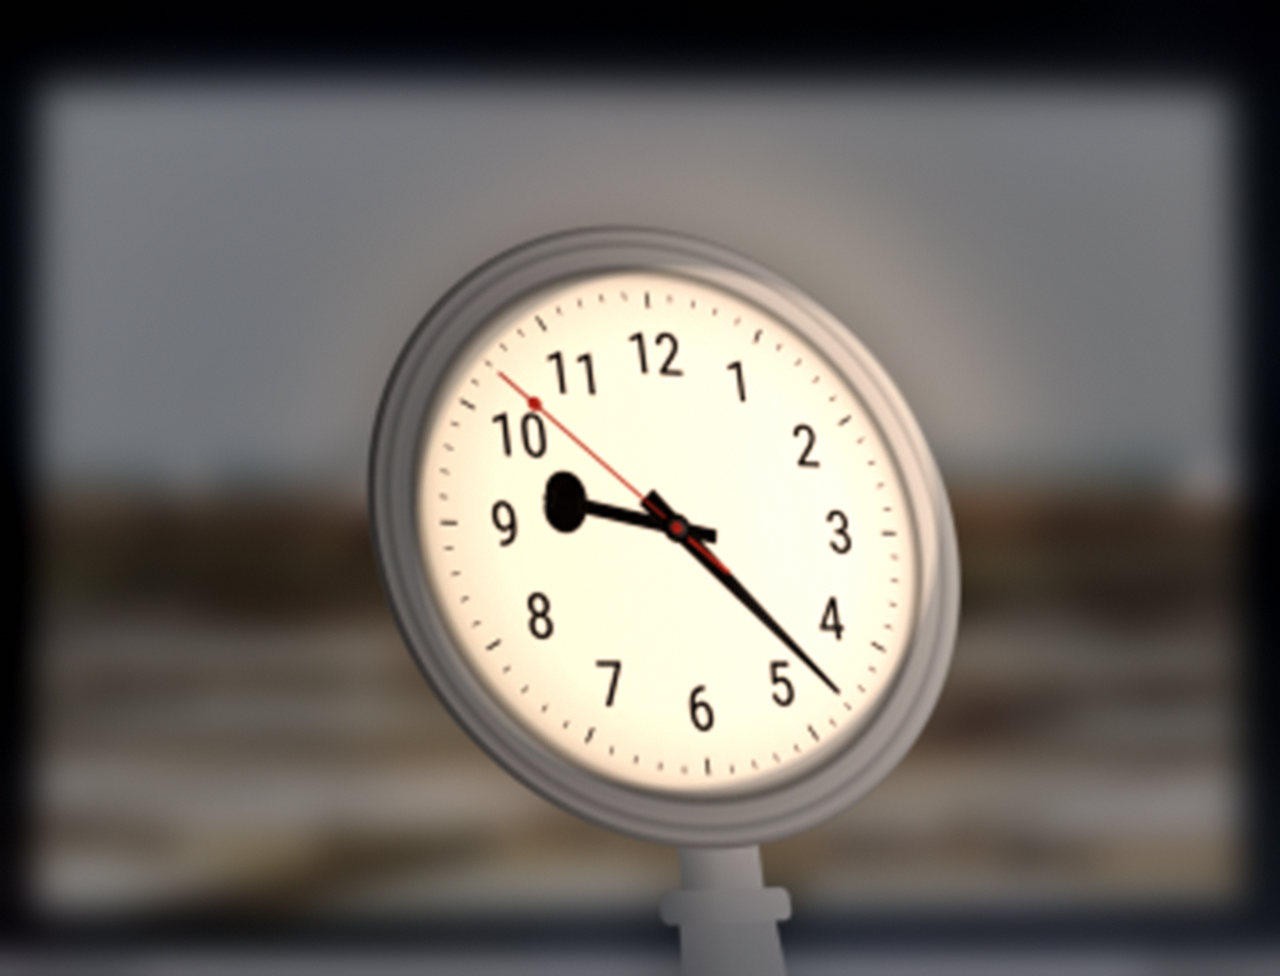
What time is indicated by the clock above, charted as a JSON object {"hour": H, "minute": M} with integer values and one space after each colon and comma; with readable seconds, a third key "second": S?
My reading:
{"hour": 9, "minute": 22, "second": 52}
